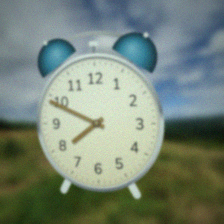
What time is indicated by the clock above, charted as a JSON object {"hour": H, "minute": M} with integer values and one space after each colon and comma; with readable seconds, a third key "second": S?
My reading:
{"hour": 7, "minute": 49}
